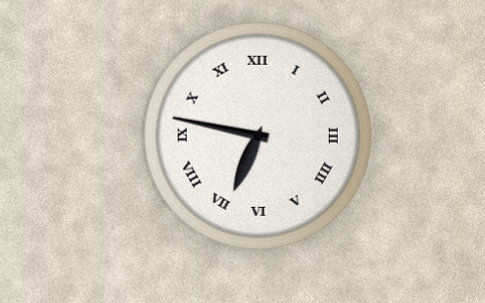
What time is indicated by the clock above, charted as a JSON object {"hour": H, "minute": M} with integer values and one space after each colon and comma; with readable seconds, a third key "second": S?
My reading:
{"hour": 6, "minute": 47}
